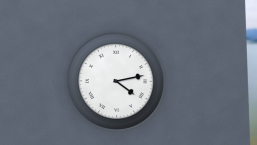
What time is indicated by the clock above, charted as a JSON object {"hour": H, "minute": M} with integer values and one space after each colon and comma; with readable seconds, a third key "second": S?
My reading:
{"hour": 4, "minute": 13}
